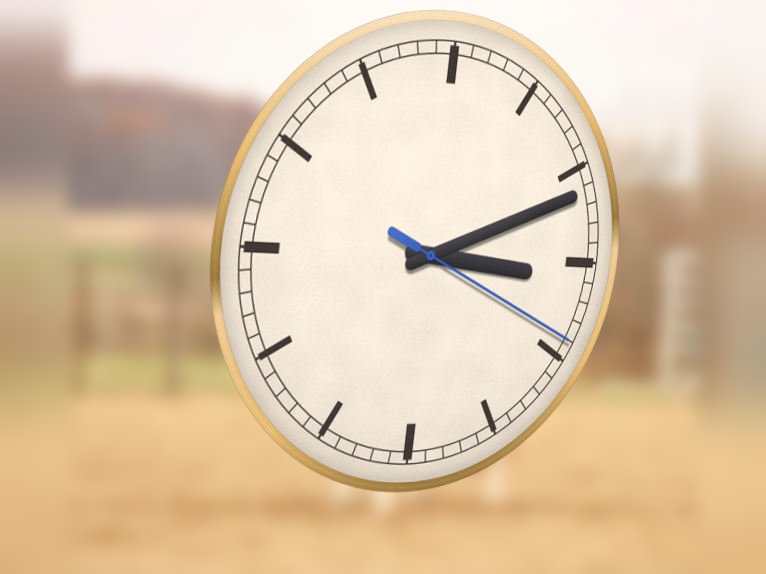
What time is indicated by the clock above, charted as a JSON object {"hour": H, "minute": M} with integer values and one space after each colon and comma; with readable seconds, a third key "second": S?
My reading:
{"hour": 3, "minute": 11, "second": 19}
